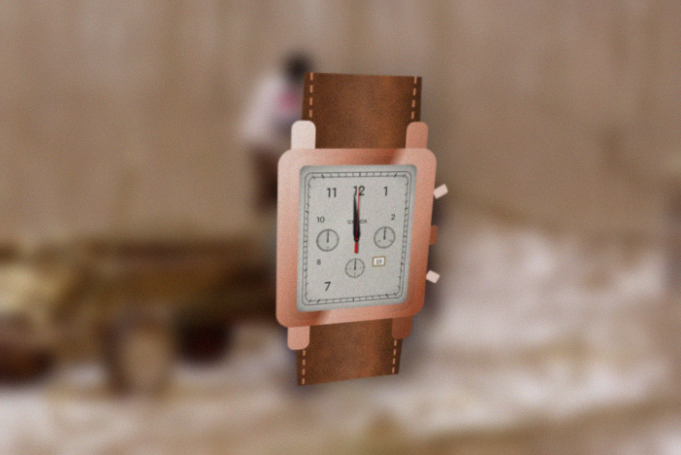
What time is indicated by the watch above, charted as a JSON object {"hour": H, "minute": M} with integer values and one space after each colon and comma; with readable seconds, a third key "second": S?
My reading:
{"hour": 11, "minute": 59}
